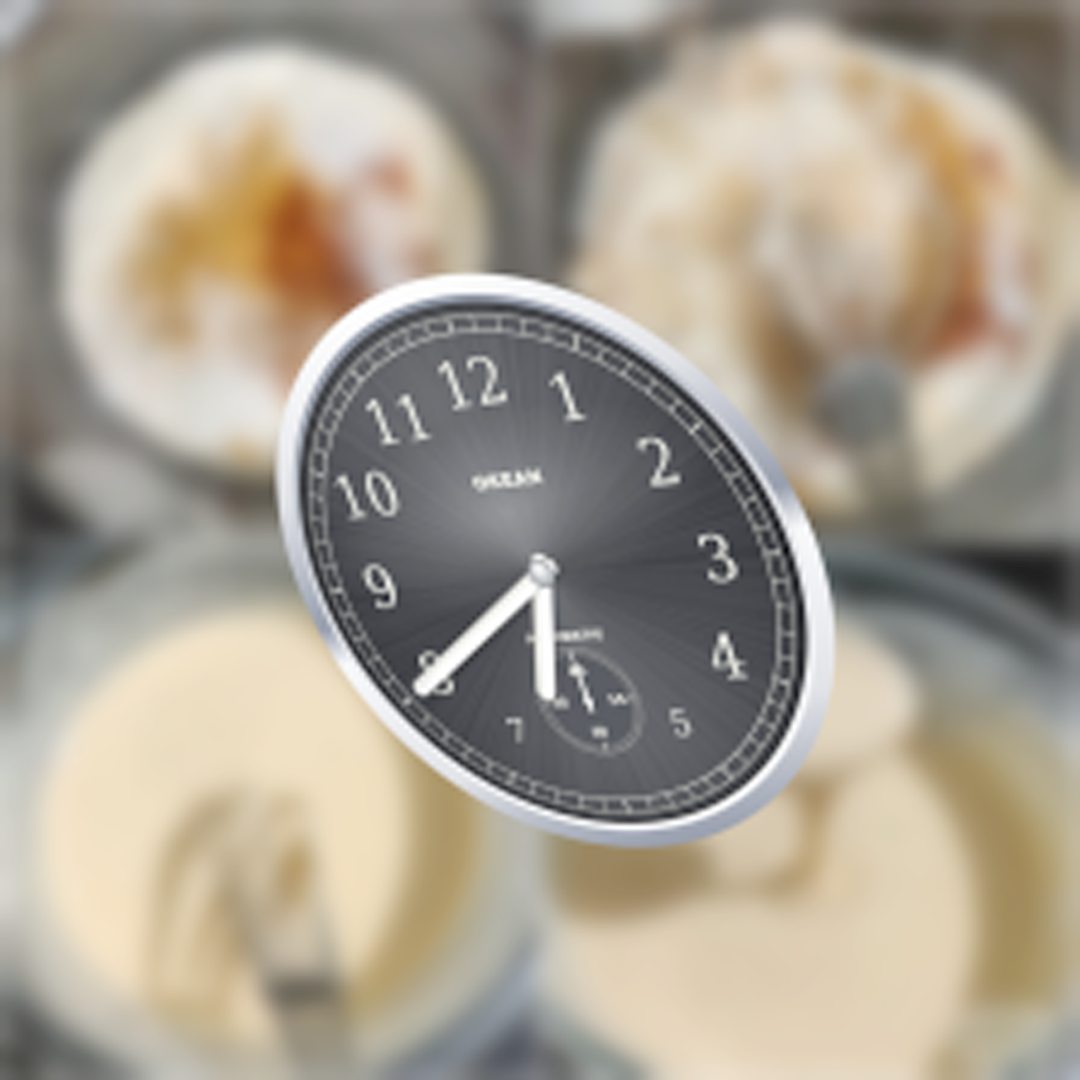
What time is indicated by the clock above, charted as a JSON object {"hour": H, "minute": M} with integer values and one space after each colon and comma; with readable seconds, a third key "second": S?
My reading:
{"hour": 6, "minute": 40}
